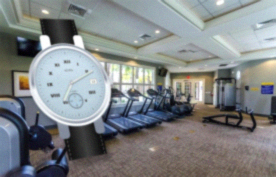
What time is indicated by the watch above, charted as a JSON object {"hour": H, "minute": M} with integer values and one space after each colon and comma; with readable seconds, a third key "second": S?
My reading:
{"hour": 7, "minute": 11}
